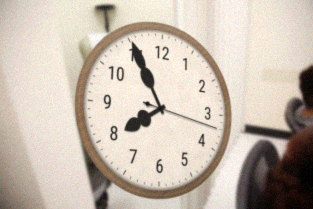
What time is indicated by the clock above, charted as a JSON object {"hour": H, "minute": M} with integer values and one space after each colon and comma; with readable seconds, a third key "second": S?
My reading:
{"hour": 7, "minute": 55, "second": 17}
